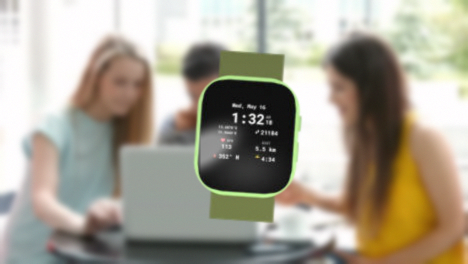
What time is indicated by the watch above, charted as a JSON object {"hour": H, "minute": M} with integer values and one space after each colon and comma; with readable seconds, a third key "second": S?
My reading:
{"hour": 1, "minute": 32}
